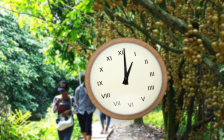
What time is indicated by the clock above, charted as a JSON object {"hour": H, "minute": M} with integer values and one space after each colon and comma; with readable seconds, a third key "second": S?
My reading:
{"hour": 1, "minute": 1}
